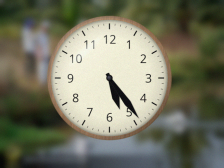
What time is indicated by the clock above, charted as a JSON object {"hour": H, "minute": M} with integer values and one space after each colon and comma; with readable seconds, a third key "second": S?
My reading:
{"hour": 5, "minute": 24}
